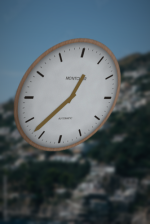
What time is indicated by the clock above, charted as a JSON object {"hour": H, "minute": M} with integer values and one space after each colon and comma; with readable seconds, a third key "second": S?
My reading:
{"hour": 12, "minute": 37}
